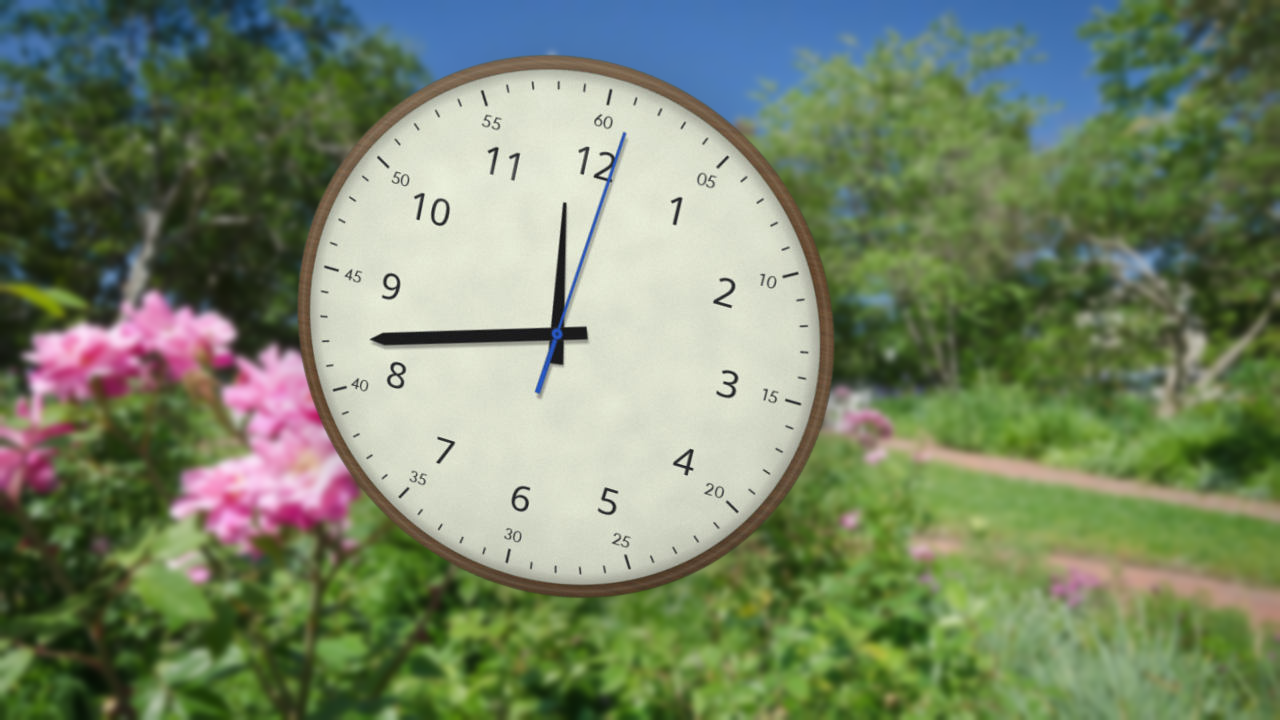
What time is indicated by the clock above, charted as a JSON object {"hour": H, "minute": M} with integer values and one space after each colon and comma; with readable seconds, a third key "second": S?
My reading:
{"hour": 11, "minute": 42, "second": 1}
